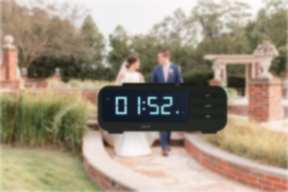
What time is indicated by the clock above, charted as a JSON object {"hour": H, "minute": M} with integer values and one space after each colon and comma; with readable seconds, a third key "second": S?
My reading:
{"hour": 1, "minute": 52}
